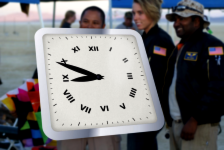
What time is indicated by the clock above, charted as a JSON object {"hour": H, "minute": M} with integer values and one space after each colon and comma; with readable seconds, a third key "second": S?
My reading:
{"hour": 8, "minute": 49}
